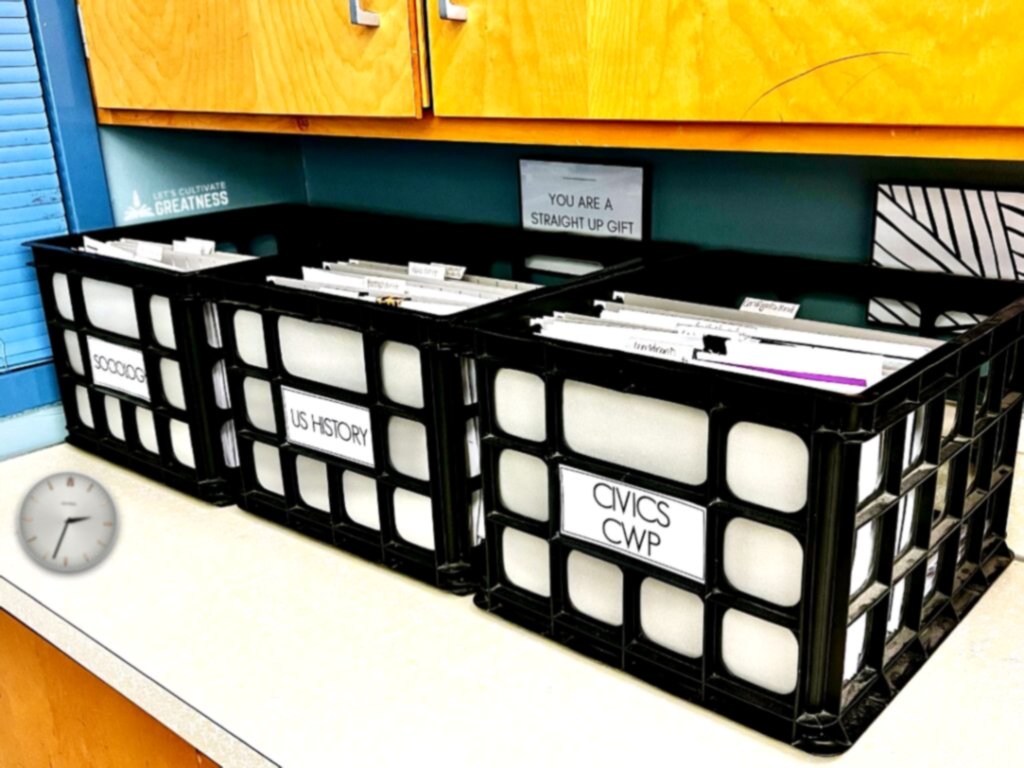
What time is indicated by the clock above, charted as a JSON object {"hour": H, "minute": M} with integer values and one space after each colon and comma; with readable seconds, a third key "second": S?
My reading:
{"hour": 2, "minute": 33}
